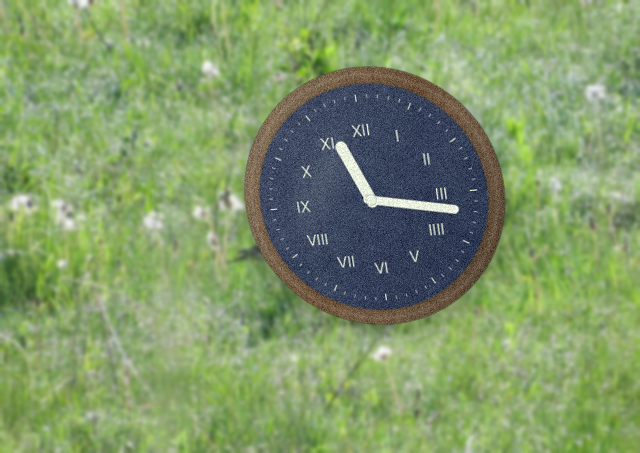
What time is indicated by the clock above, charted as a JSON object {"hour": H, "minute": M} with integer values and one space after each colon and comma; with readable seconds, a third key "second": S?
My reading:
{"hour": 11, "minute": 17}
